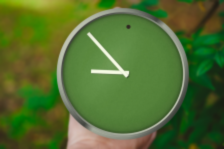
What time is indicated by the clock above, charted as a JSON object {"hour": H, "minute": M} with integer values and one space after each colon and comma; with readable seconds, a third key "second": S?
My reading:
{"hour": 8, "minute": 52}
